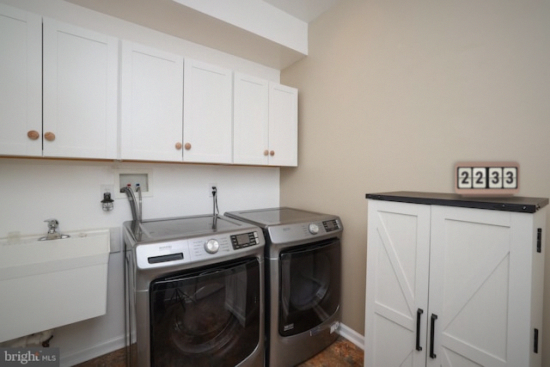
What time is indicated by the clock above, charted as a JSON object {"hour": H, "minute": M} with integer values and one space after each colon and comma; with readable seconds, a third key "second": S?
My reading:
{"hour": 22, "minute": 33}
